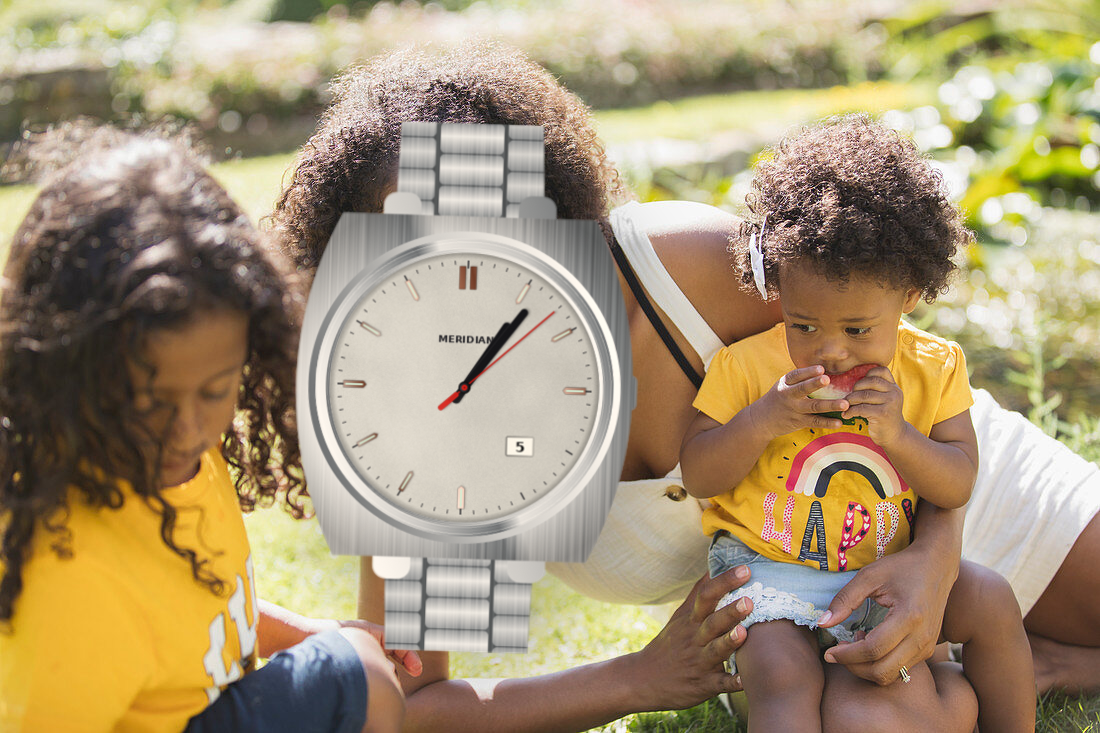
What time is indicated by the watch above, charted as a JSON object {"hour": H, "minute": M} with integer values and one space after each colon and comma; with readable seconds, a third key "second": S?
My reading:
{"hour": 1, "minute": 6, "second": 8}
